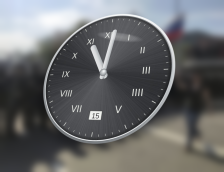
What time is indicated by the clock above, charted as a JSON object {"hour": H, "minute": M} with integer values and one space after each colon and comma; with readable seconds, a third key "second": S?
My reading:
{"hour": 11, "minute": 1}
